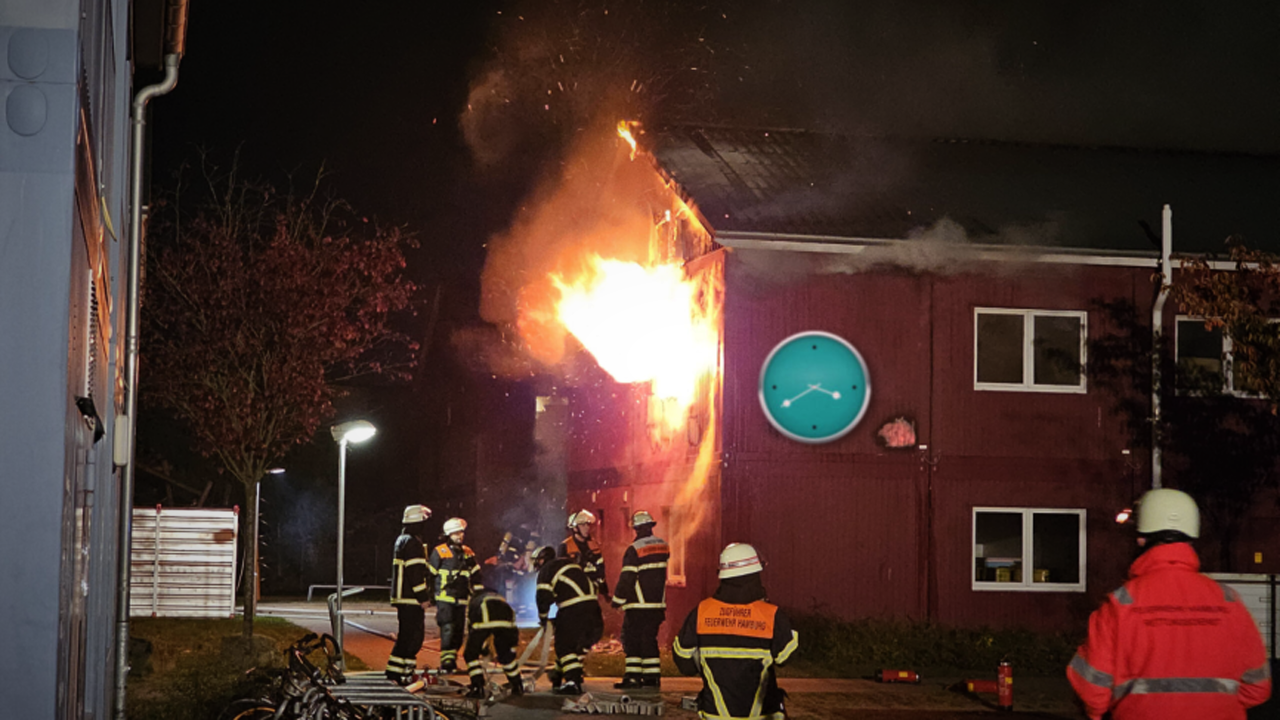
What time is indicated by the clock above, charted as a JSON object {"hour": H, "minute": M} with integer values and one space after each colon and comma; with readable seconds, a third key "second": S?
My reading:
{"hour": 3, "minute": 40}
